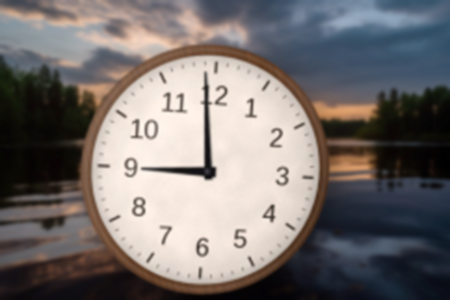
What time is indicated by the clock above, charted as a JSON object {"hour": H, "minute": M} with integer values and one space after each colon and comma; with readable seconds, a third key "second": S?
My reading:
{"hour": 8, "minute": 59}
